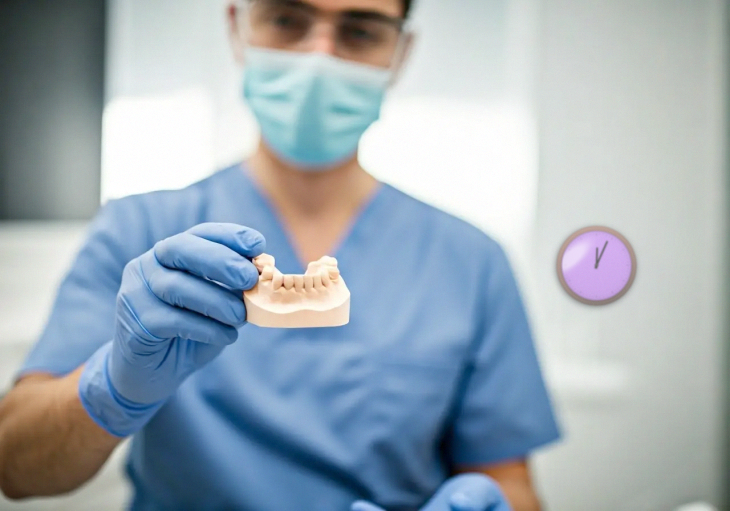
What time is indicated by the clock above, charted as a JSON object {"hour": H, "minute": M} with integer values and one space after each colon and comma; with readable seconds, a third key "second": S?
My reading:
{"hour": 12, "minute": 4}
